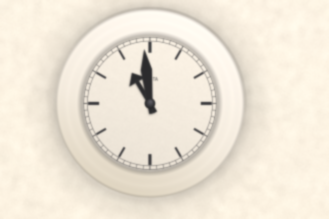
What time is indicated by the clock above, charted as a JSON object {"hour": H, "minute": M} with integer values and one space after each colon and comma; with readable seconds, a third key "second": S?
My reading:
{"hour": 10, "minute": 59}
